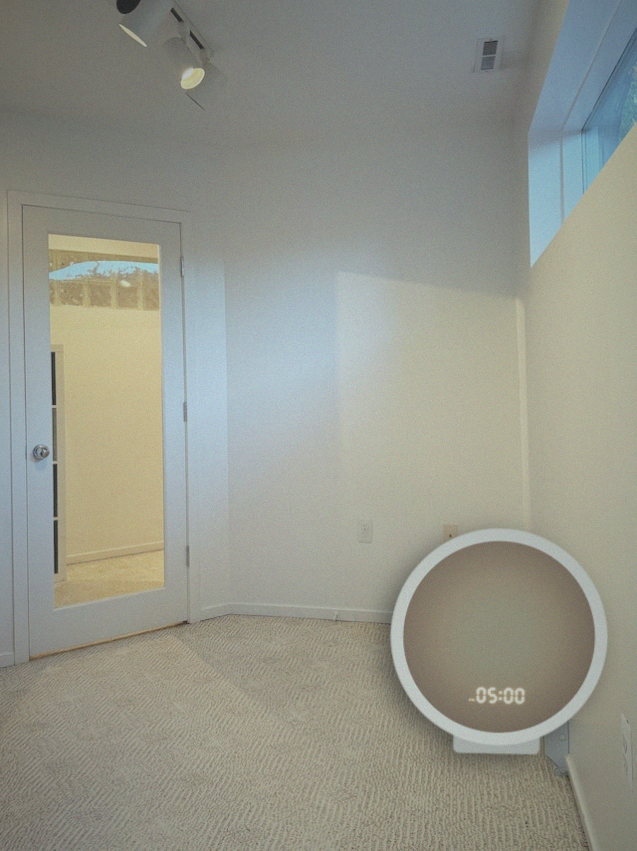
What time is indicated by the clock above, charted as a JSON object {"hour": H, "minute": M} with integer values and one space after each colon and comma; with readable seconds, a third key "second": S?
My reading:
{"hour": 5, "minute": 0}
